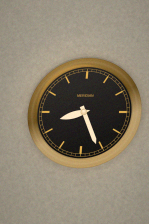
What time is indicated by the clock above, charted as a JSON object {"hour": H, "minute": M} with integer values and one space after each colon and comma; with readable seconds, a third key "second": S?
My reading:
{"hour": 8, "minute": 26}
